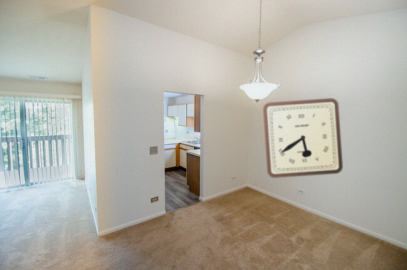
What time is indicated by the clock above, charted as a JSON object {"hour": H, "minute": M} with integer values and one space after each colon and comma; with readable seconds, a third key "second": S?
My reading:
{"hour": 5, "minute": 40}
